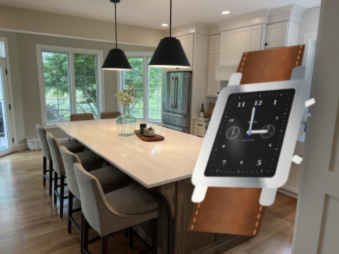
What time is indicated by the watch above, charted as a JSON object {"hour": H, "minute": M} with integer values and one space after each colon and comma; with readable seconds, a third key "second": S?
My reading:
{"hour": 2, "minute": 59}
